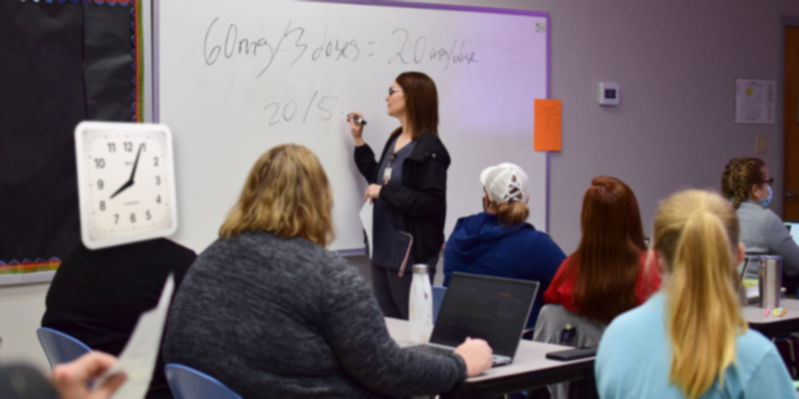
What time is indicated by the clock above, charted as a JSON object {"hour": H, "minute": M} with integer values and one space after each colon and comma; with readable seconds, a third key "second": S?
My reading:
{"hour": 8, "minute": 4}
